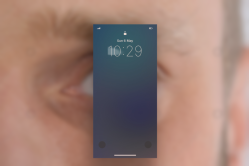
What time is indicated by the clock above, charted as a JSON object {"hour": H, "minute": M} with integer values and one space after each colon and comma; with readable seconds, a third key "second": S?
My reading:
{"hour": 10, "minute": 29}
